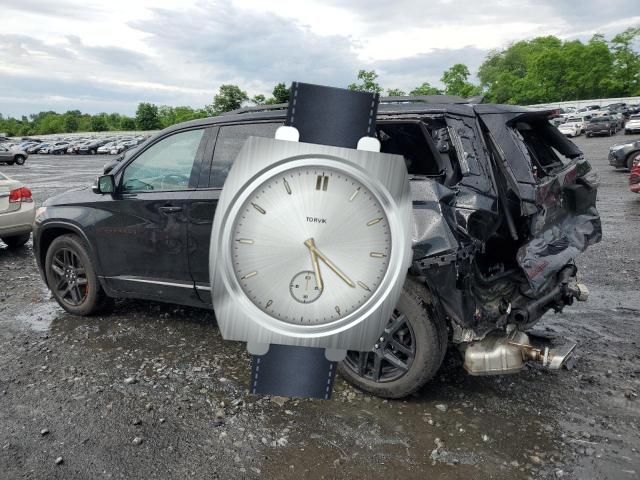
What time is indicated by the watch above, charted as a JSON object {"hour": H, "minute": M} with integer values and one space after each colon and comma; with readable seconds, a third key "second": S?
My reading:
{"hour": 5, "minute": 21}
